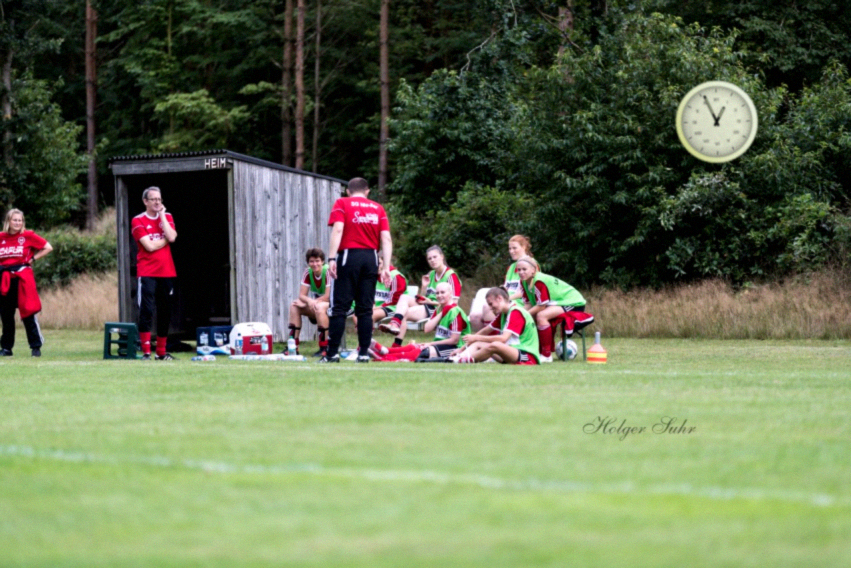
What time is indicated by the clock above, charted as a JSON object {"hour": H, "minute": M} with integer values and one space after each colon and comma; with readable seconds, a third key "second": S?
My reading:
{"hour": 12, "minute": 56}
